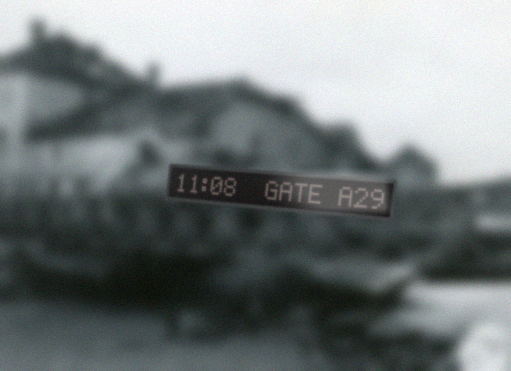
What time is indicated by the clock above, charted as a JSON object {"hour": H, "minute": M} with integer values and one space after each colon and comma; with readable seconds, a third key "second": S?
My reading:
{"hour": 11, "minute": 8}
